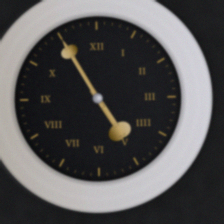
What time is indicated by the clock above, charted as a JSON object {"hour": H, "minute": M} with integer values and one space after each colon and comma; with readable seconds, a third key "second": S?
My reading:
{"hour": 4, "minute": 55}
